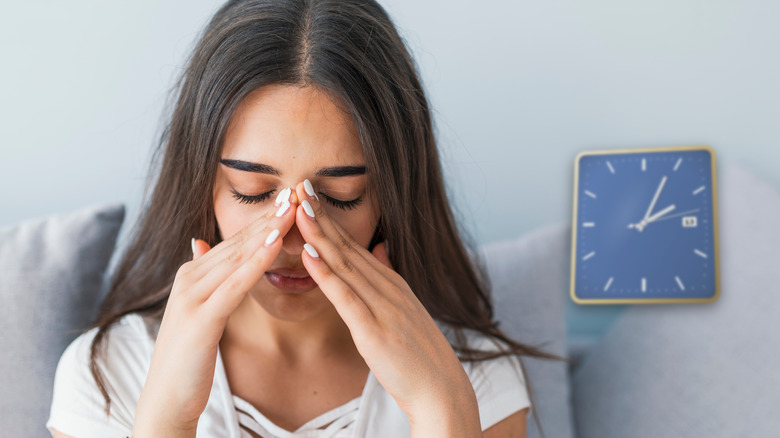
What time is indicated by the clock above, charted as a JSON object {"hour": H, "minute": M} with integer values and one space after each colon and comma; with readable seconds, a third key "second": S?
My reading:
{"hour": 2, "minute": 4, "second": 13}
